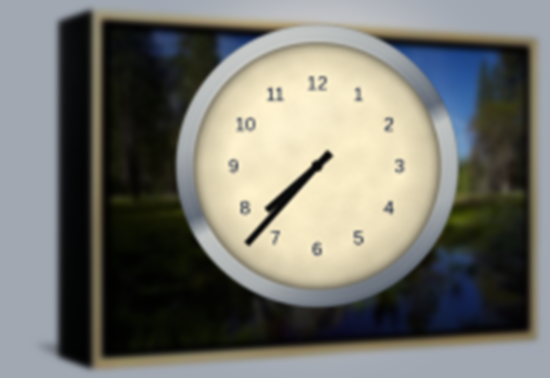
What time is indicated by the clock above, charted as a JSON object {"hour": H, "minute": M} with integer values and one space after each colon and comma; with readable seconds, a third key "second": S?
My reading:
{"hour": 7, "minute": 37}
